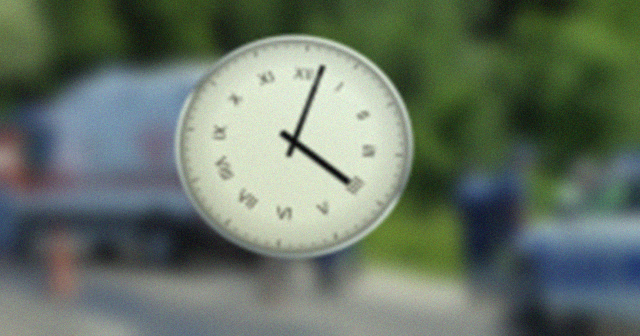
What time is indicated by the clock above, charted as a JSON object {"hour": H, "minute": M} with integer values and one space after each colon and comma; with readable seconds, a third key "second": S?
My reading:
{"hour": 4, "minute": 2}
